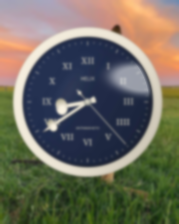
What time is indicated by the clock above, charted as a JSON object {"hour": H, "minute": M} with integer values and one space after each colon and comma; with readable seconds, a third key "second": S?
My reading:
{"hour": 8, "minute": 39, "second": 23}
